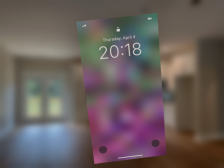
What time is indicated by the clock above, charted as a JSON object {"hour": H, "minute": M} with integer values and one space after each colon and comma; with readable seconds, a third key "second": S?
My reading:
{"hour": 20, "minute": 18}
